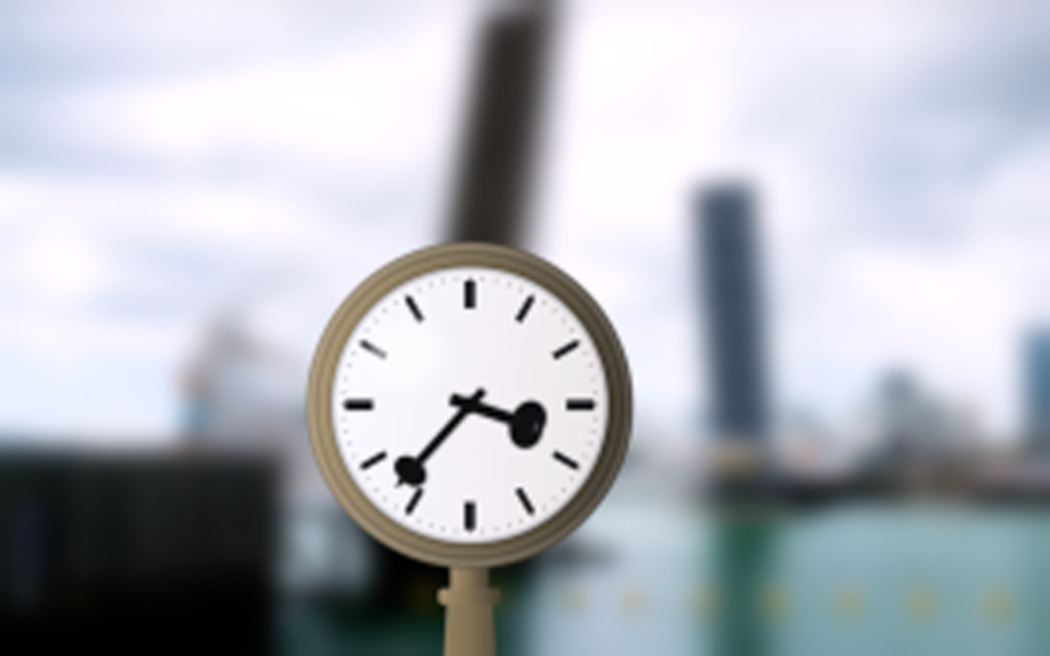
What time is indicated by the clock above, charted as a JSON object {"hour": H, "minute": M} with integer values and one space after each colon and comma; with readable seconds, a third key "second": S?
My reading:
{"hour": 3, "minute": 37}
